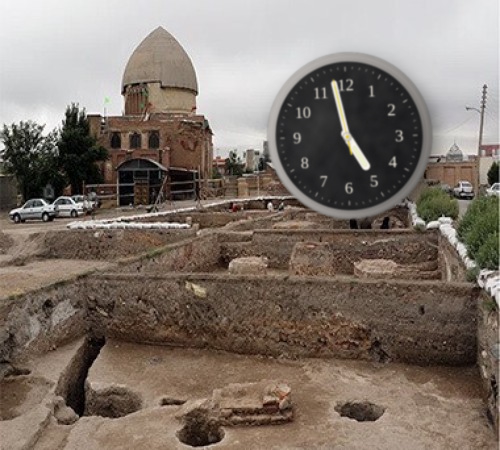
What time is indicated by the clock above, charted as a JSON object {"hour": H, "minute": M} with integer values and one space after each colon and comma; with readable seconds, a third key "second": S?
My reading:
{"hour": 4, "minute": 57, "second": 58}
